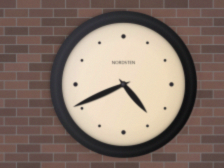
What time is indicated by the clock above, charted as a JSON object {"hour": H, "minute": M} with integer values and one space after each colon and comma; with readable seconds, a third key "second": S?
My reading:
{"hour": 4, "minute": 41}
